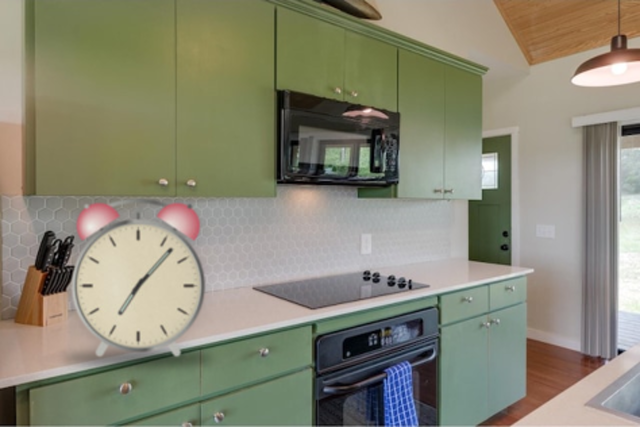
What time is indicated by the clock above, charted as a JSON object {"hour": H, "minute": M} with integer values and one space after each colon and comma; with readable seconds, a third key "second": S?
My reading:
{"hour": 7, "minute": 7}
